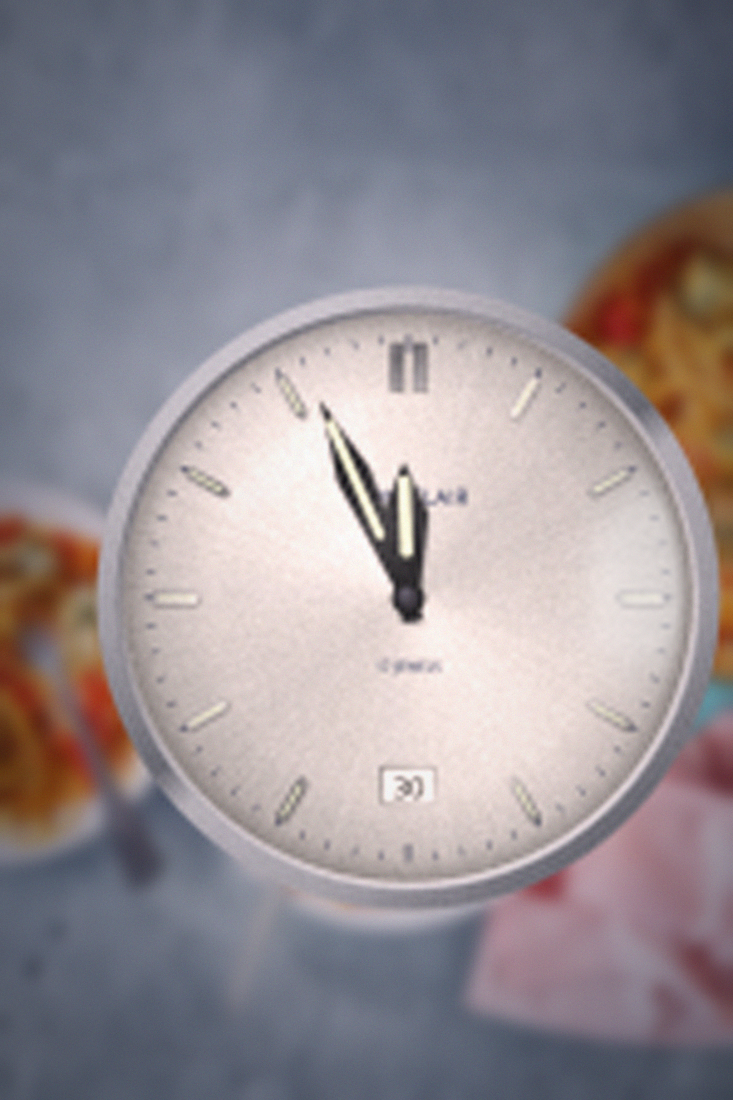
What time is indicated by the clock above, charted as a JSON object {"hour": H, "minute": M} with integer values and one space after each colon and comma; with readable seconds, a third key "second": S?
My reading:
{"hour": 11, "minute": 56}
